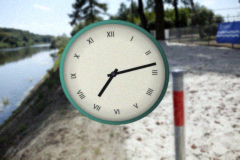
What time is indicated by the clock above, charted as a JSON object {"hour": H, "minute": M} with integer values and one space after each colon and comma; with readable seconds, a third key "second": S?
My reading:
{"hour": 7, "minute": 13}
